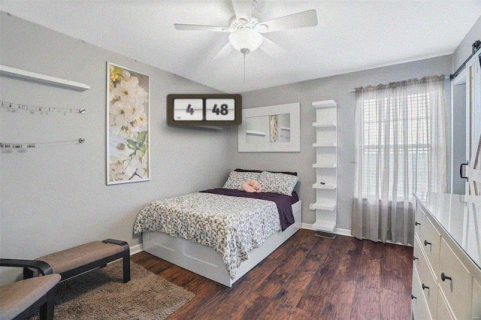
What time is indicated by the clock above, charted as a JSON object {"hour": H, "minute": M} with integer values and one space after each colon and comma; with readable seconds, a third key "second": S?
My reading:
{"hour": 4, "minute": 48}
